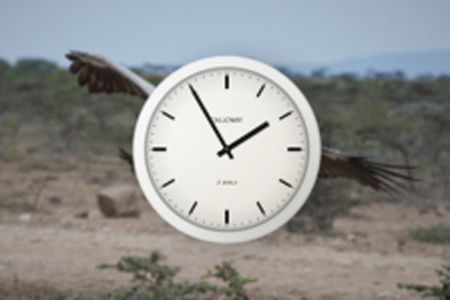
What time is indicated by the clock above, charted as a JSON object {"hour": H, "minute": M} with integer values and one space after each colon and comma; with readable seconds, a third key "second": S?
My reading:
{"hour": 1, "minute": 55}
